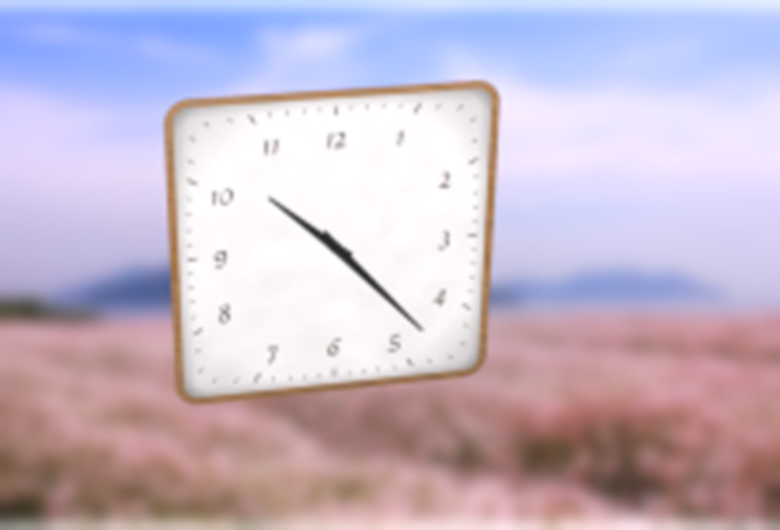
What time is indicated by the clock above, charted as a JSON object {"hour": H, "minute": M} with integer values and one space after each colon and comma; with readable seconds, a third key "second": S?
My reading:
{"hour": 10, "minute": 23}
